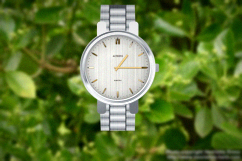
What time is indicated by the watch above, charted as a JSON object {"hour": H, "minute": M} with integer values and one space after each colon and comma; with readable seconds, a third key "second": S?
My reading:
{"hour": 1, "minute": 15}
